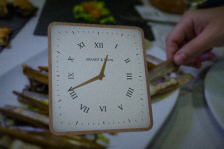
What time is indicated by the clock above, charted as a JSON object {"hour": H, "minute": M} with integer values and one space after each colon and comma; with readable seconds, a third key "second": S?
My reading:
{"hour": 12, "minute": 41}
